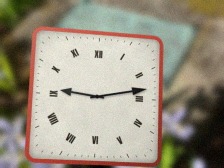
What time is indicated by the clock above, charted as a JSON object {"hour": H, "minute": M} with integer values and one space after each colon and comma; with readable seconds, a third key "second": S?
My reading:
{"hour": 9, "minute": 13}
